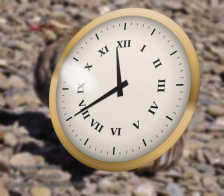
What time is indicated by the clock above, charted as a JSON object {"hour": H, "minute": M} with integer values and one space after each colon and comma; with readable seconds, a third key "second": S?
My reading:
{"hour": 11, "minute": 40}
